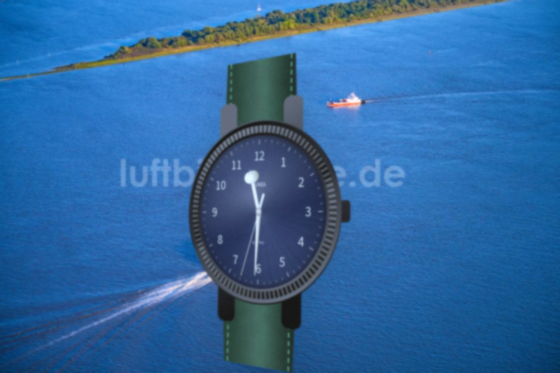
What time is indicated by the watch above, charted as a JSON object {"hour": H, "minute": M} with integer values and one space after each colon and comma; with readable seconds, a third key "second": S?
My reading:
{"hour": 11, "minute": 30, "second": 33}
